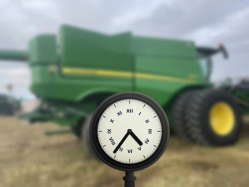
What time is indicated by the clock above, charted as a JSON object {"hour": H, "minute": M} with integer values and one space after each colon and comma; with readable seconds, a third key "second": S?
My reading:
{"hour": 4, "minute": 36}
